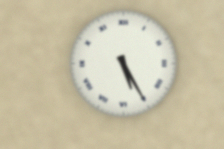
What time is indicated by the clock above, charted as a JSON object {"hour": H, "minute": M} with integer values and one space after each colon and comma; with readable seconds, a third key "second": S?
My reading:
{"hour": 5, "minute": 25}
